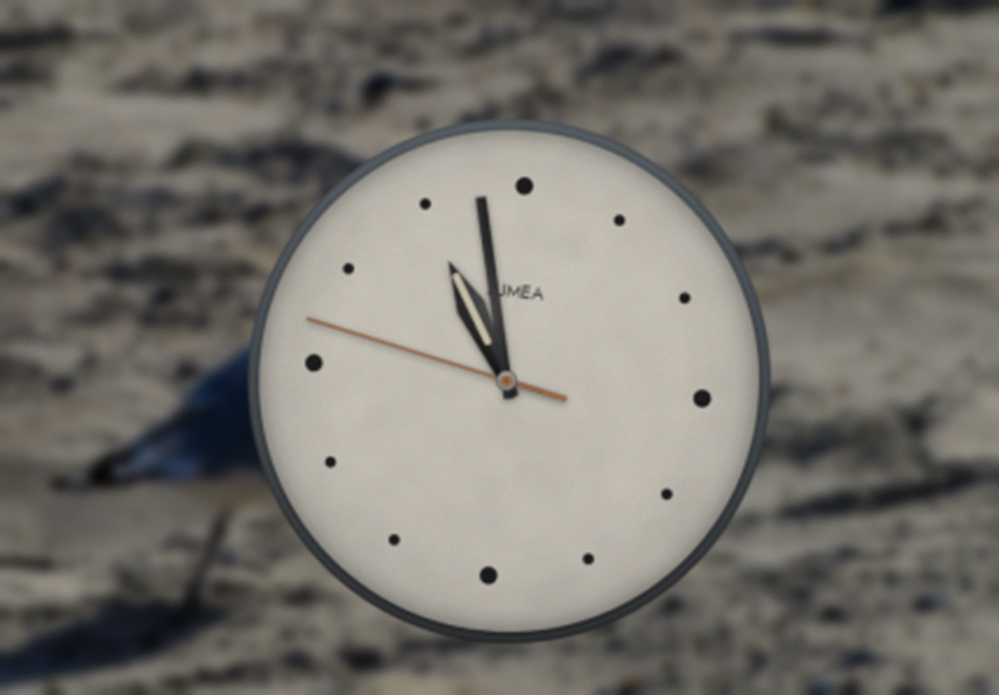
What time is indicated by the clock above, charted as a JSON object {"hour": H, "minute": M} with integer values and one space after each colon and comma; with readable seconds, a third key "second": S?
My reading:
{"hour": 10, "minute": 57, "second": 47}
